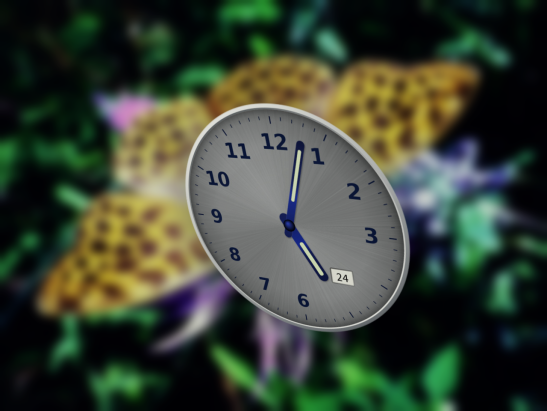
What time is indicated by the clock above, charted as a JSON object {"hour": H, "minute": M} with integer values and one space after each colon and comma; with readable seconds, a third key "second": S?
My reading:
{"hour": 5, "minute": 3}
